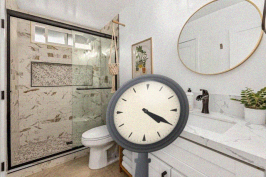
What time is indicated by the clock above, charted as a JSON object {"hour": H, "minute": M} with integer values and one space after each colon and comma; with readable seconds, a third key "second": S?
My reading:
{"hour": 4, "minute": 20}
